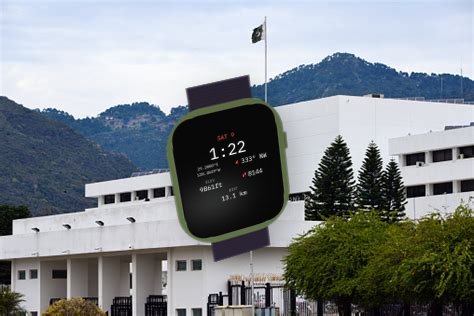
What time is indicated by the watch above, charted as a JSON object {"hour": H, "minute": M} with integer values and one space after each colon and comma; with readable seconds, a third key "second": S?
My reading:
{"hour": 1, "minute": 22}
